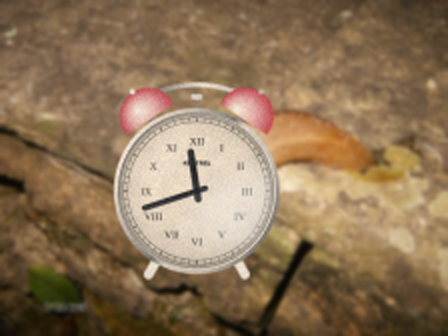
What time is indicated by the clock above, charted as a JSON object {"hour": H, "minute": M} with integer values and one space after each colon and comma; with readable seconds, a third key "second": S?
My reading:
{"hour": 11, "minute": 42}
